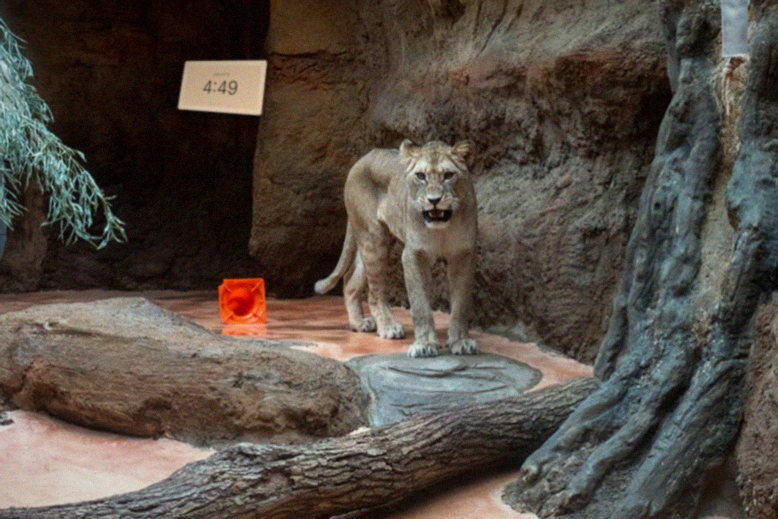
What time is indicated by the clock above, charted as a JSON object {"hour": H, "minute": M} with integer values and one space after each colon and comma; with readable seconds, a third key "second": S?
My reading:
{"hour": 4, "minute": 49}
